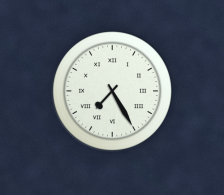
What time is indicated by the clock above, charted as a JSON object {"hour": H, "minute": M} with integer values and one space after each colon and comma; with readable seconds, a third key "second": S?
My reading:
{"hour": 7, "minute": 25}
